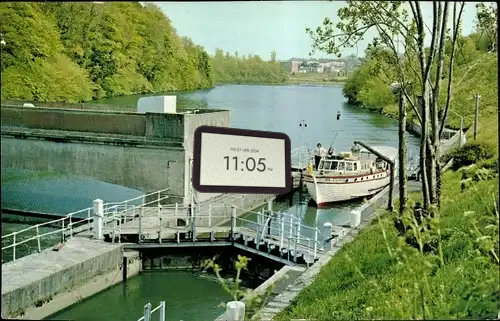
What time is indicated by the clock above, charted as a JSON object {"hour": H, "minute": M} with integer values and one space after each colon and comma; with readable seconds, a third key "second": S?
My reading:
{"hour": 11, "minute": 5}
